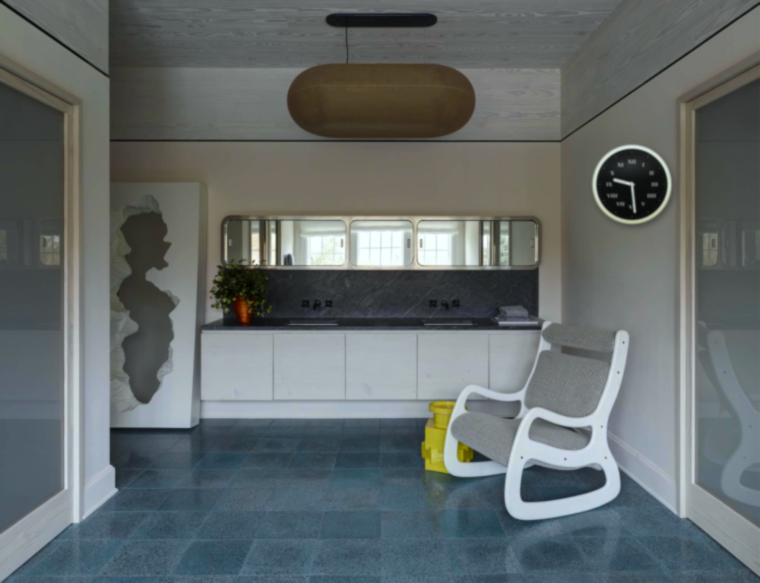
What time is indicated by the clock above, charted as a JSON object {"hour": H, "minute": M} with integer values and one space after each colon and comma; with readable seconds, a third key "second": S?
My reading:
{"hour": 9, "minute": 29}
